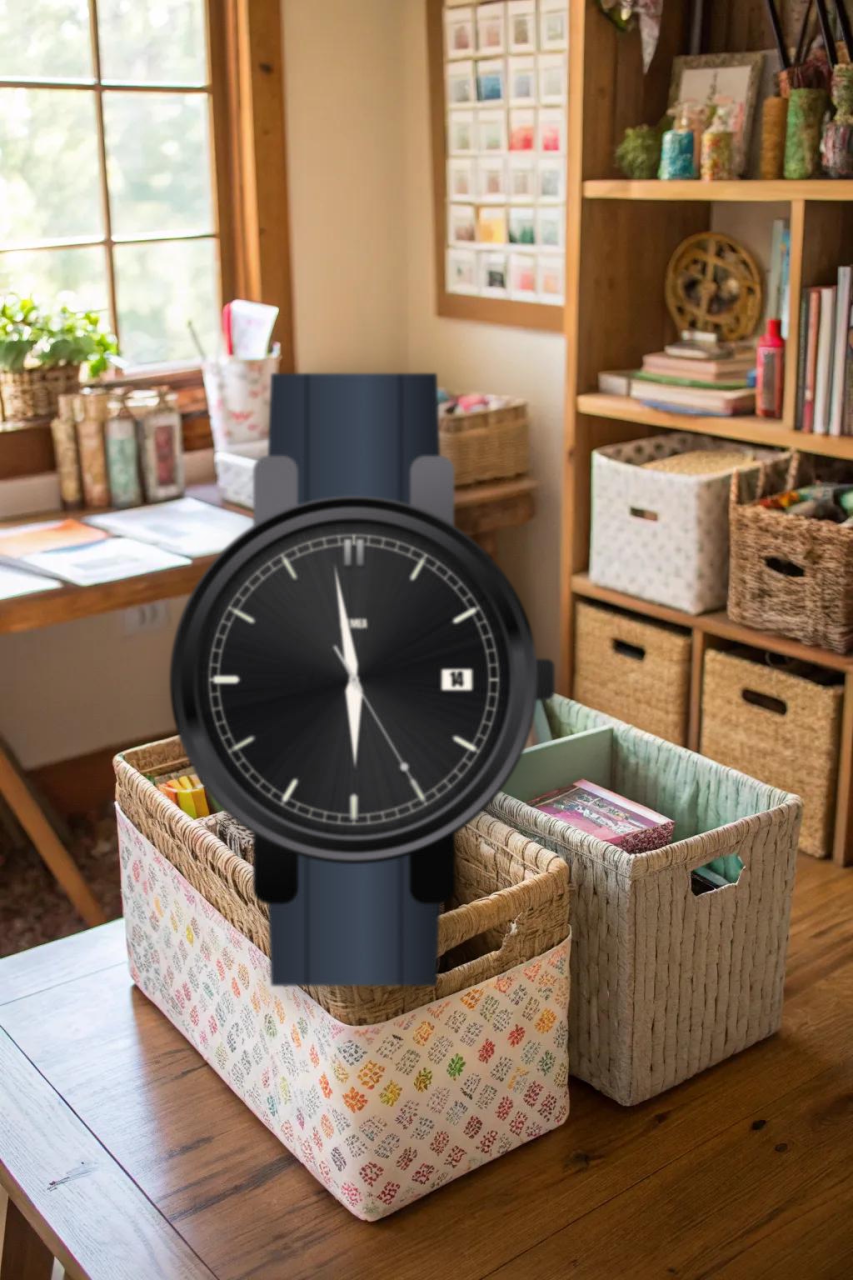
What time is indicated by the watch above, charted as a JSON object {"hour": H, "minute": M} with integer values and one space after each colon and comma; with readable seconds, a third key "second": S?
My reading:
{"hour": 5, "minute": 58, "second": 25}
